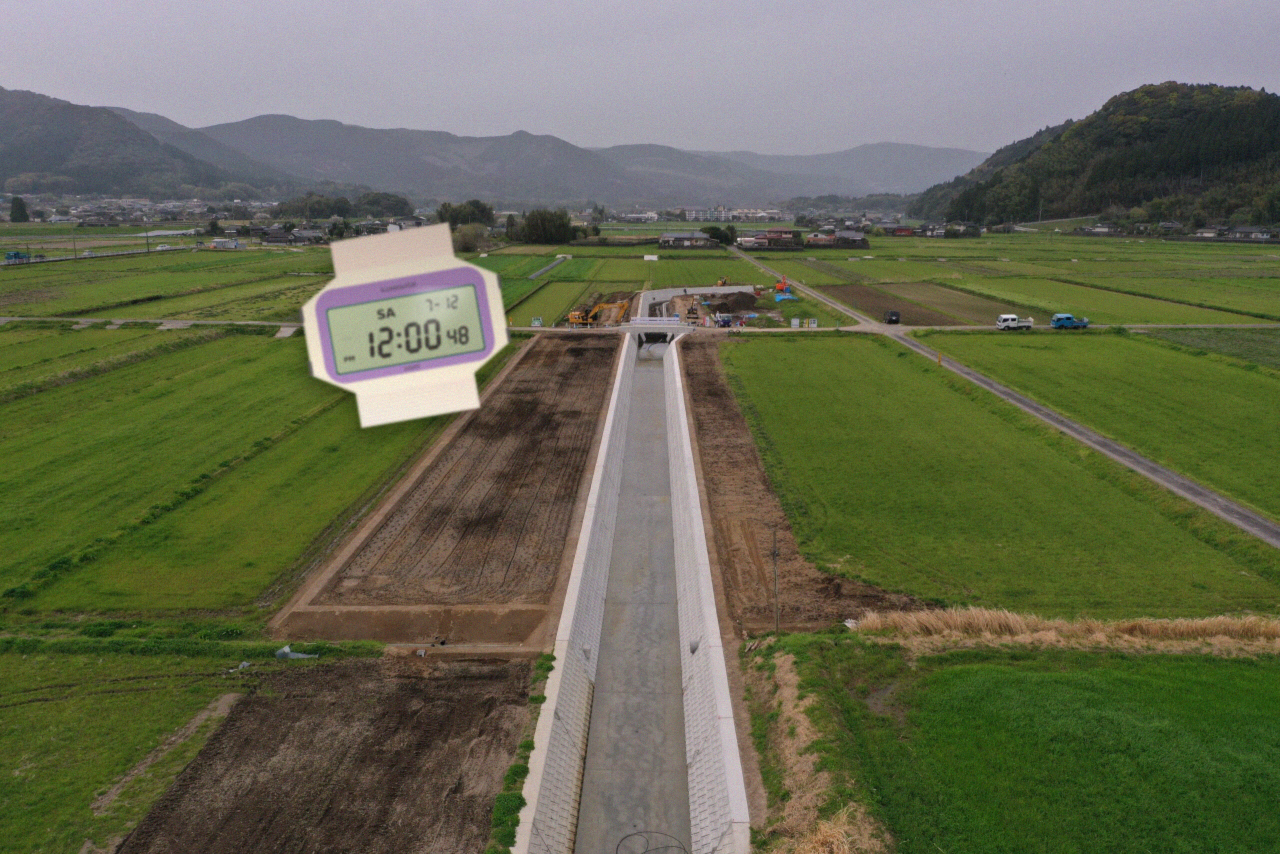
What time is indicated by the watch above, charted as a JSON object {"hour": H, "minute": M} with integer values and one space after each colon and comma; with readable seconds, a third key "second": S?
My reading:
{"hour": 12, "minute": 0, "second": 48}
